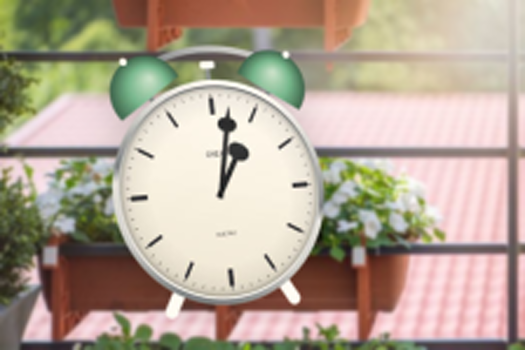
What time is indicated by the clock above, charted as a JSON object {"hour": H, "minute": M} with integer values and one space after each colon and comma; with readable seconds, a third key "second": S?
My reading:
{"hour": 1, "minute": 2}
